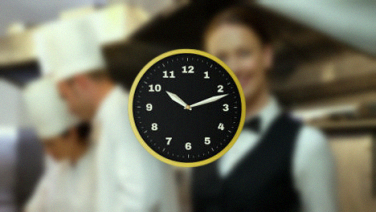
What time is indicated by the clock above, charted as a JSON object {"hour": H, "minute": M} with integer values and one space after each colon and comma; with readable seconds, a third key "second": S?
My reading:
{"hour": 10, "minute": 12}
